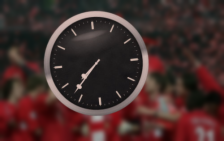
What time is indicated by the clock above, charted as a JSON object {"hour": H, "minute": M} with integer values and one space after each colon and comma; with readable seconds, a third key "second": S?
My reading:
{"hour": 7, "minute": 37}
